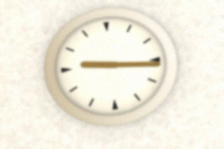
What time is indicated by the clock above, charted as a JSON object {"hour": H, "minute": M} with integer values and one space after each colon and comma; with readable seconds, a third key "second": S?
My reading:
{"hour": 9, "minute": 16}
